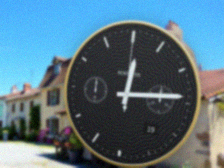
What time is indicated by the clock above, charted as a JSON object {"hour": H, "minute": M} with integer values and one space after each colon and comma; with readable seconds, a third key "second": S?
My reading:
{"hour": 12, "minute": 14}
